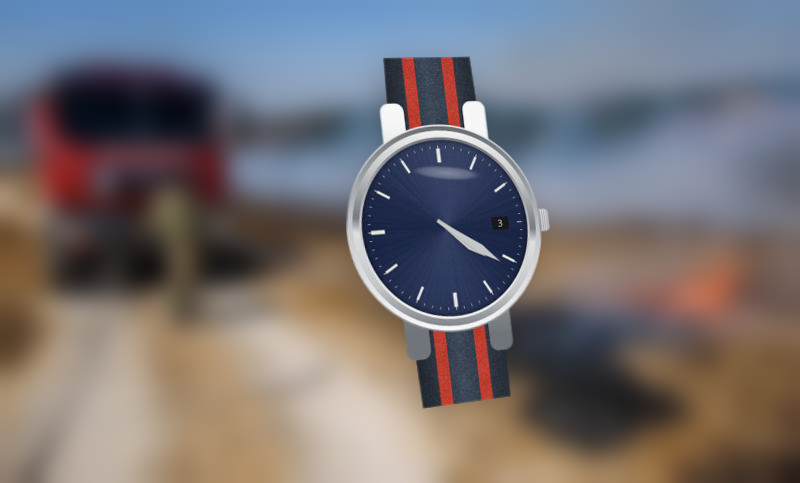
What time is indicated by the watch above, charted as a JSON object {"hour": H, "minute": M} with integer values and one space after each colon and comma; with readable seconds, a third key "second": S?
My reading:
{"hour": 4, "minute": 21}
